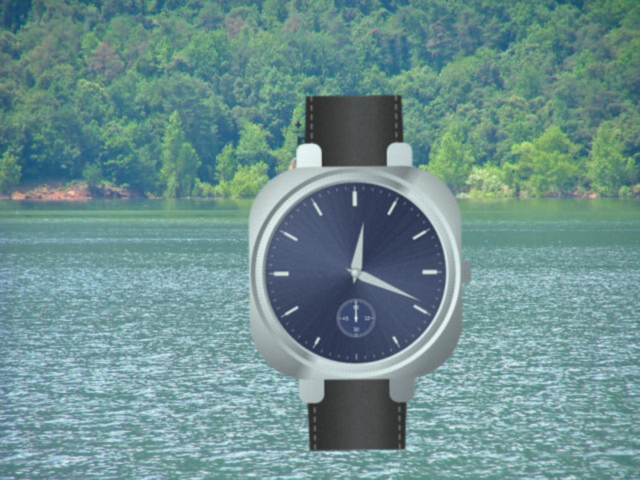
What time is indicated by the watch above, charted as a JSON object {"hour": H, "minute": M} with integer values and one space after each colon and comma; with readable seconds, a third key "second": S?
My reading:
{"hour": 12, "minute": 19}
